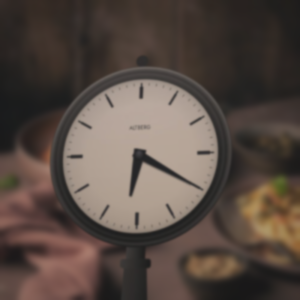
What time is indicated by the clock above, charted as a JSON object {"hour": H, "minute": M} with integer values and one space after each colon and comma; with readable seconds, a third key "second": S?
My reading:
{"hour": 6, "minute": 20}
